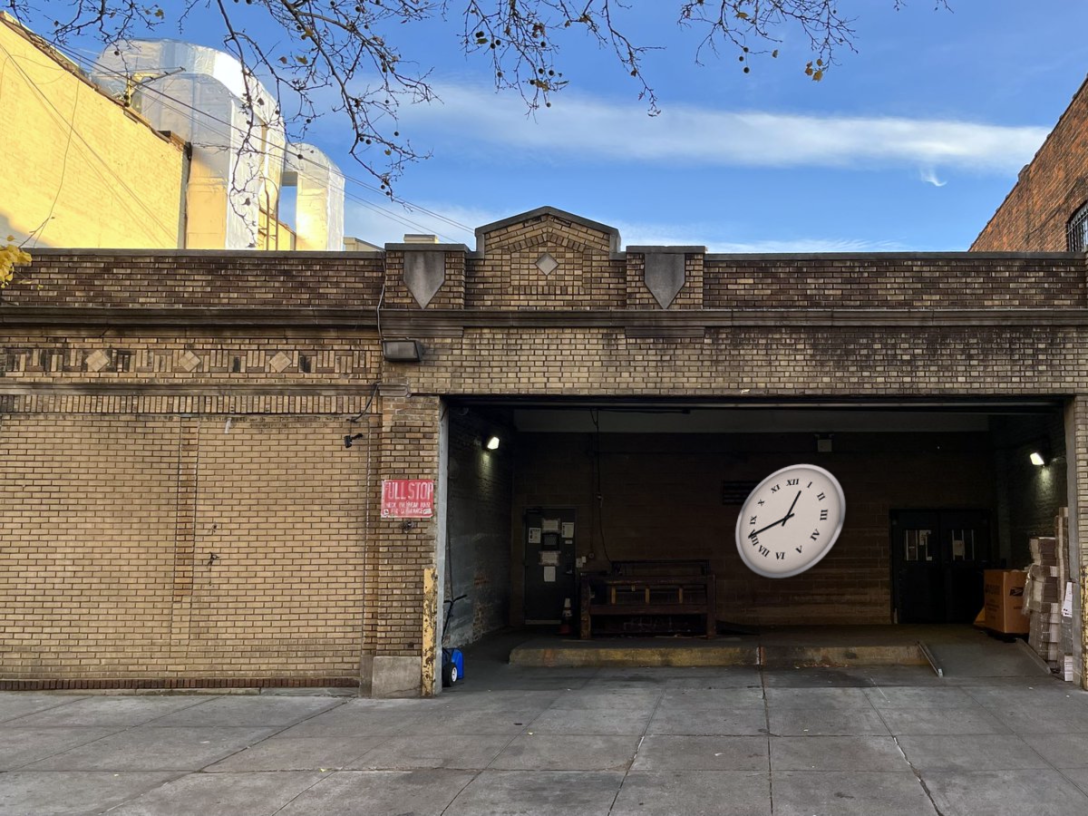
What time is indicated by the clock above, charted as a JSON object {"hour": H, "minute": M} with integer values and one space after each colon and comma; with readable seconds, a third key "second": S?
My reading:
{"hour": 12, "minute": 41}
